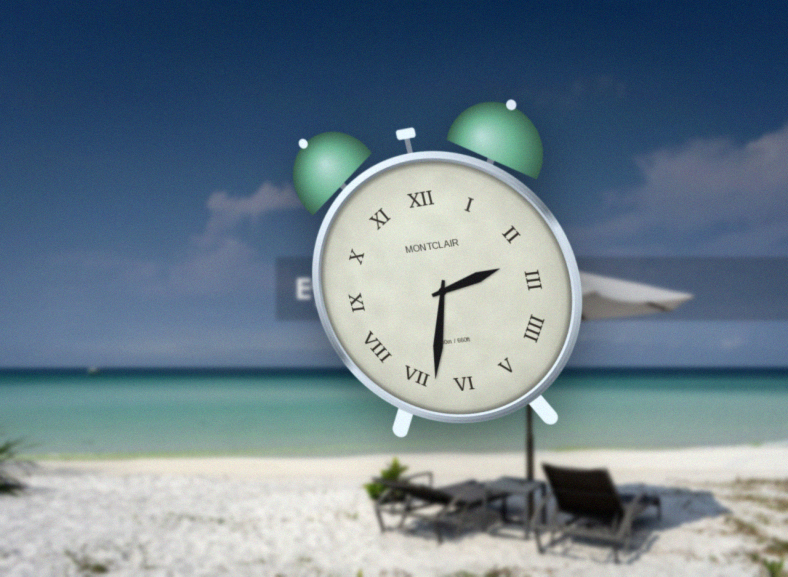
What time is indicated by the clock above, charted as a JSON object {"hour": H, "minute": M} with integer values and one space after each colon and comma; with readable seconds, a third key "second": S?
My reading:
{"hour": 2, "minute": 33}
